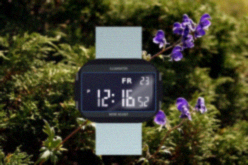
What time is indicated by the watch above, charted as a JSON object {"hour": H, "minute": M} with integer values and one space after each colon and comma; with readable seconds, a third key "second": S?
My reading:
{"hour": 12, "minute": 16, "second": 52}
